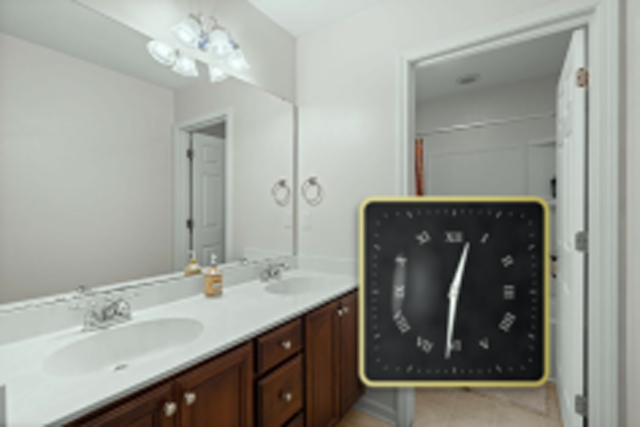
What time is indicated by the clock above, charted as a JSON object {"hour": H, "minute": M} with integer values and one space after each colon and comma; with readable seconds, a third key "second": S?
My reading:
{"hour": 12, "minute": 31}
